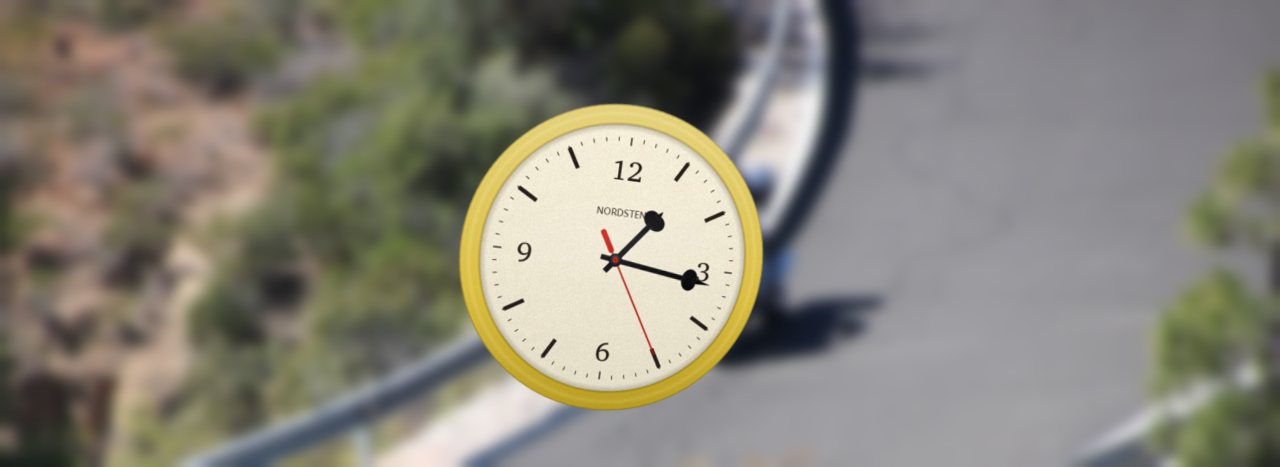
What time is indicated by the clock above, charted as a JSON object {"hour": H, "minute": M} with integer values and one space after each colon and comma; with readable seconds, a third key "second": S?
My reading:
{"hour": 1, "minute": 16, "second": 25}
